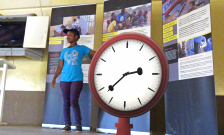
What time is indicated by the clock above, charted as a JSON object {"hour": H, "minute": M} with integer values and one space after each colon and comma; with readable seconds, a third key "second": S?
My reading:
{"hour": 2, "minute": 38}
